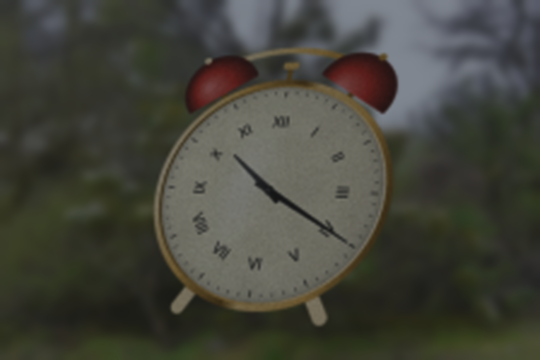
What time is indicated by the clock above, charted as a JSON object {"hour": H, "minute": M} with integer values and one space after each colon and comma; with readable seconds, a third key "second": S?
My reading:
{"hour": 10, "minute": 20}
